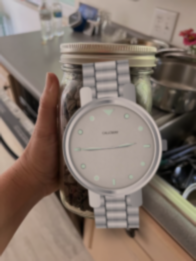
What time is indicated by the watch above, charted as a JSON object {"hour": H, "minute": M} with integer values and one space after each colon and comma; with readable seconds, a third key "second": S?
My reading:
{"hour": 2, "minute": 45}
